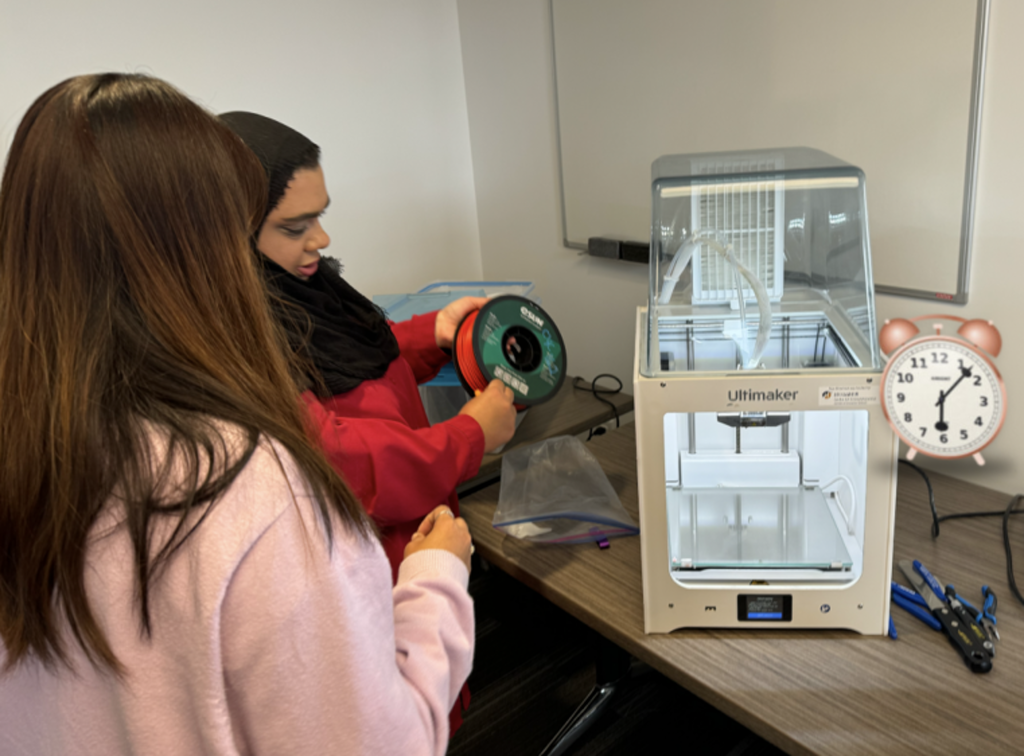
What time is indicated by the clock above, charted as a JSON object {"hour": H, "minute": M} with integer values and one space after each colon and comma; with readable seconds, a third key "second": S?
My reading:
{"hour": 6, "minute": 7}
